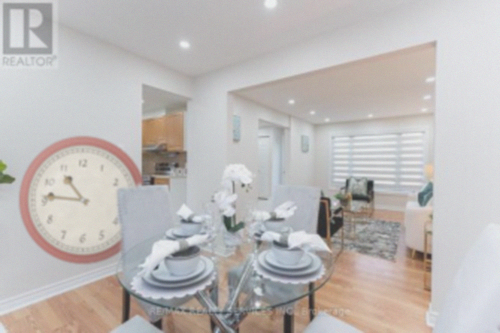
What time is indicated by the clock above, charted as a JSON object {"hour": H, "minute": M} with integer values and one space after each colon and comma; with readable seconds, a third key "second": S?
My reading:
{"hour": 10, "minute": 46}
